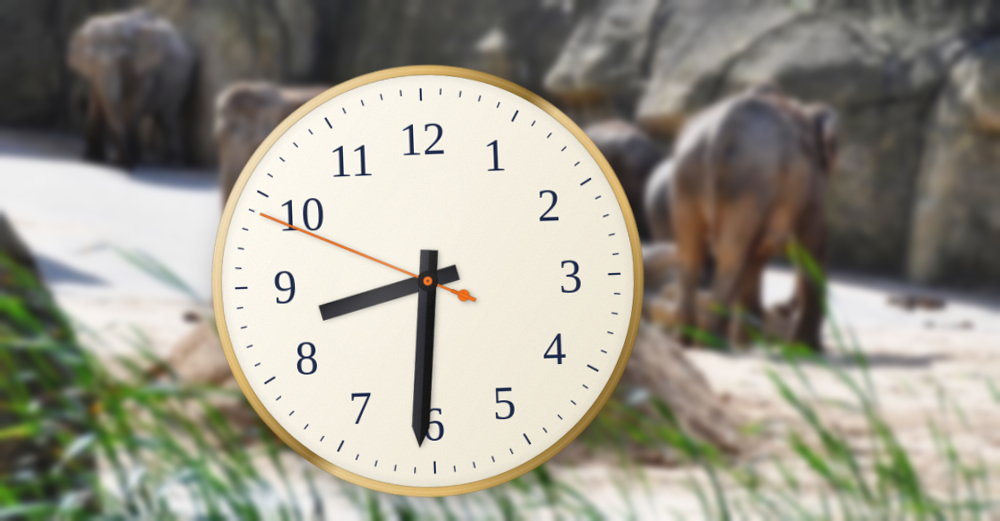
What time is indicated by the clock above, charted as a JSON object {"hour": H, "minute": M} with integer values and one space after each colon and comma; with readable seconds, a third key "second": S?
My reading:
{"hour": 8, "minute": 30, "second": 49}
